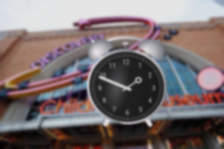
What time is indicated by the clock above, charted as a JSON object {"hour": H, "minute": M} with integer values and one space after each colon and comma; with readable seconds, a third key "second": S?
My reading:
{"hour": 1, "minute": 49}
